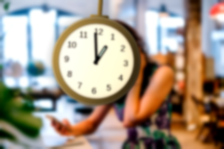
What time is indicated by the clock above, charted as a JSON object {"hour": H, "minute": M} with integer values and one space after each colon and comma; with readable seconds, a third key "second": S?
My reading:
{"hour": 12, "minute": 59}
